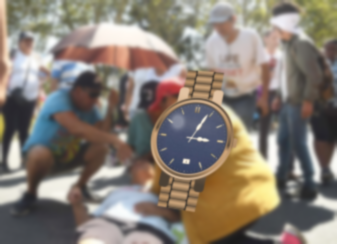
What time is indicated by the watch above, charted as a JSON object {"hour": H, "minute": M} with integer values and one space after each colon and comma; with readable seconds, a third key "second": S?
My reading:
{"hour": 3, "minute": 4}
